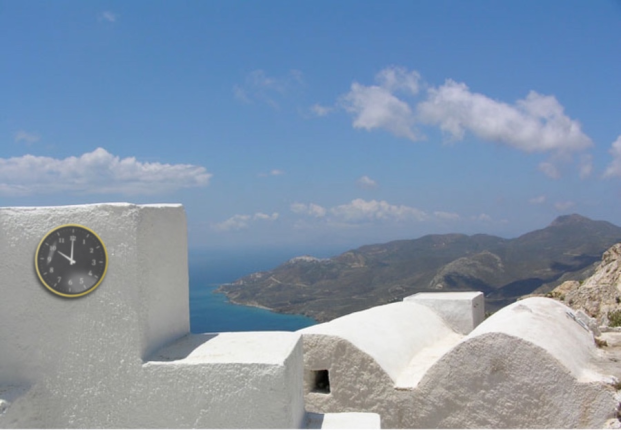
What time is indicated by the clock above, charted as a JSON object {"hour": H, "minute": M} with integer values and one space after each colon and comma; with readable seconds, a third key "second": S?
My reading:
{"hour": 10, "minute": 0}
